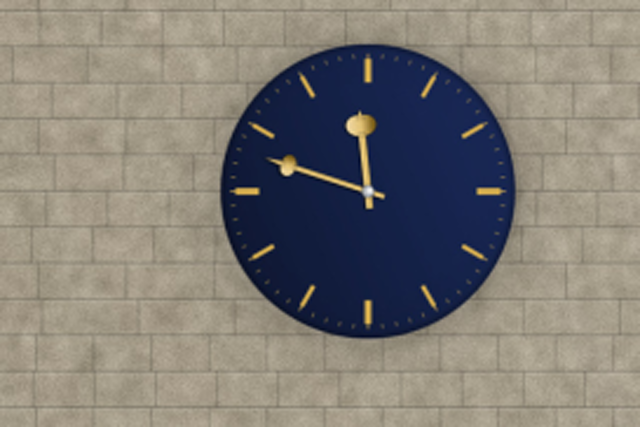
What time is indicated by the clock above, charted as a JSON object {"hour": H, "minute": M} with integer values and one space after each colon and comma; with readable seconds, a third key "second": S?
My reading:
{"hour": 11, "minute": 48}
